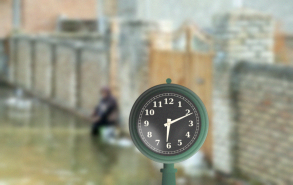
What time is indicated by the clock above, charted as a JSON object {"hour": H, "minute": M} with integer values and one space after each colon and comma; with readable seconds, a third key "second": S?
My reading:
{"hour": 6, "minute": 11}
